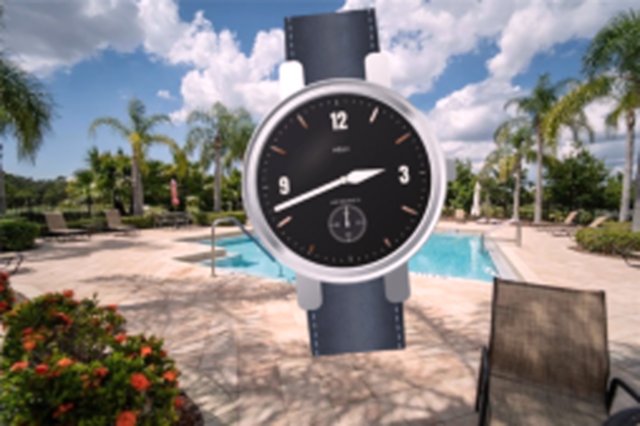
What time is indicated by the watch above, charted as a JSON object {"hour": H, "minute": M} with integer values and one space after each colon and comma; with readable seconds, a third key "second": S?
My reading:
{"hour": 2, "minute": 42}
